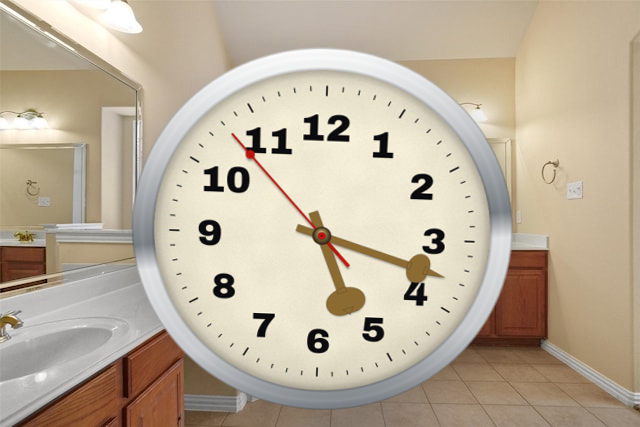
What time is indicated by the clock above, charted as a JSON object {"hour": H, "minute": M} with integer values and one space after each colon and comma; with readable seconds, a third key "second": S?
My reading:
{"hour": 5, "minute": 17, "second": 53}
